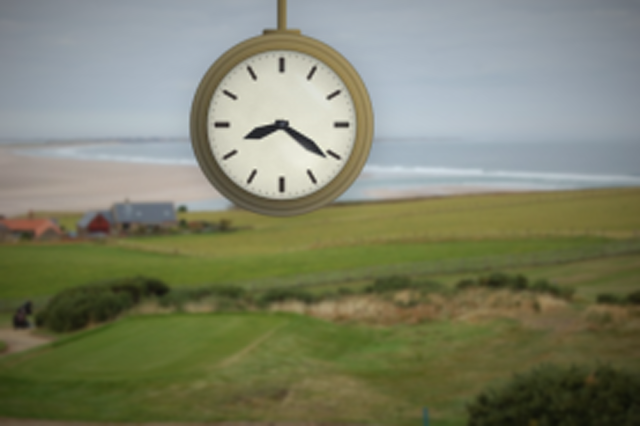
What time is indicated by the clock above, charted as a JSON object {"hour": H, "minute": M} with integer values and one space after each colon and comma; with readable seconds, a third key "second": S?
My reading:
{"hour": 8, "minute": 21}
